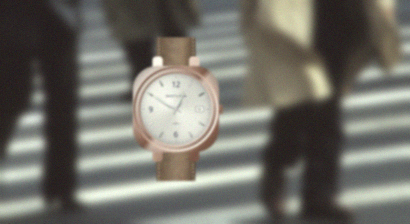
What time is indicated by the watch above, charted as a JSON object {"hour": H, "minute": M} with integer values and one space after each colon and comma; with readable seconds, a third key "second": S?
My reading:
{"hour": 12, "minute": 50}
